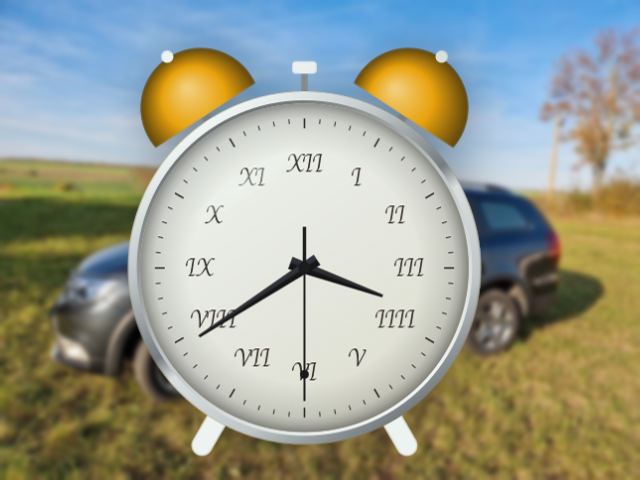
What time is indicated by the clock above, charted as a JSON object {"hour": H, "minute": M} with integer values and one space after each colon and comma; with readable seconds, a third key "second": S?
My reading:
{"hour": 3, "minute": 39, "second": 30}
